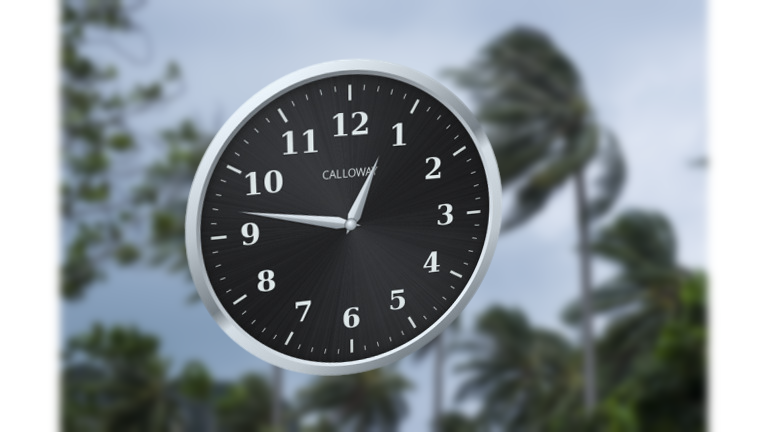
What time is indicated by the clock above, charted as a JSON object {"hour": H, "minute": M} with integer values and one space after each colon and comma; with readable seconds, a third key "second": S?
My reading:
{"hour": 12, "minute": 47}
